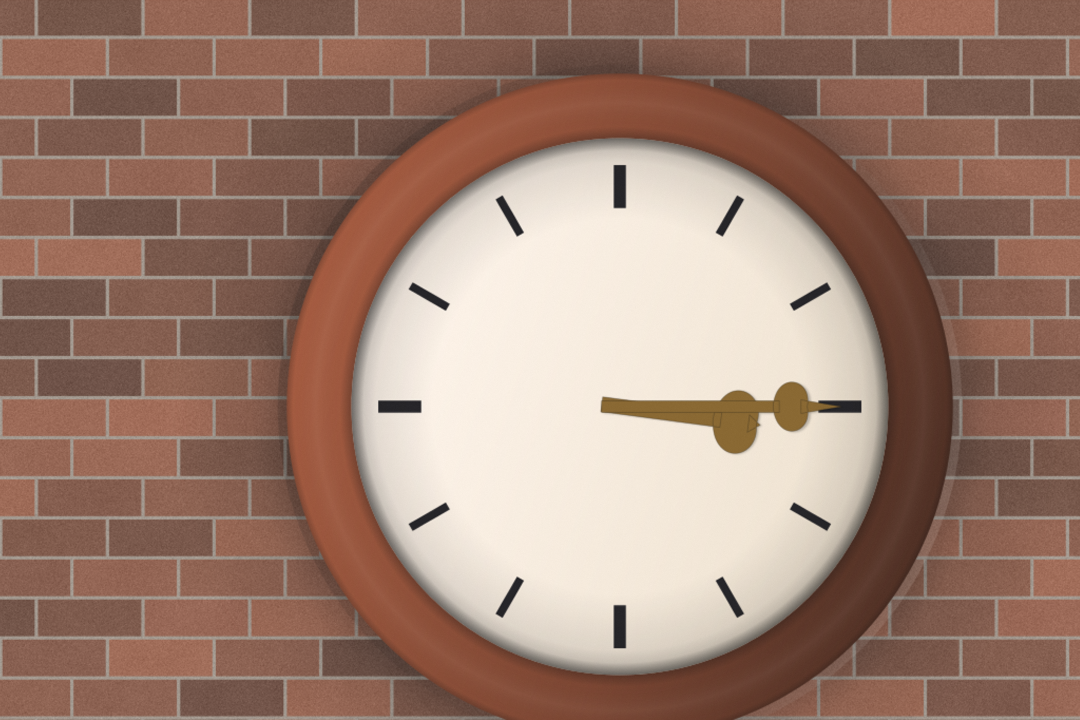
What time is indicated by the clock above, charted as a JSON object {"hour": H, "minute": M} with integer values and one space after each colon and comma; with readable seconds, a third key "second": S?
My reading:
{"hour": 3, "minute": 15}
